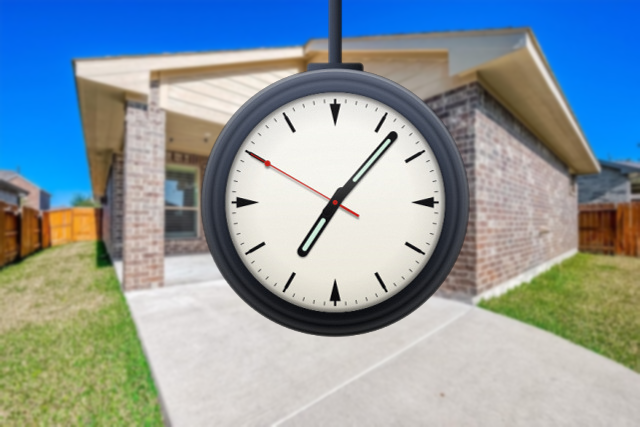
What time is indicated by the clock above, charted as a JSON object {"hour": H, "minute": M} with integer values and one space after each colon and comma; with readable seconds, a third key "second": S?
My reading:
{"hour": 7, "minute": 6, "second": 50}
